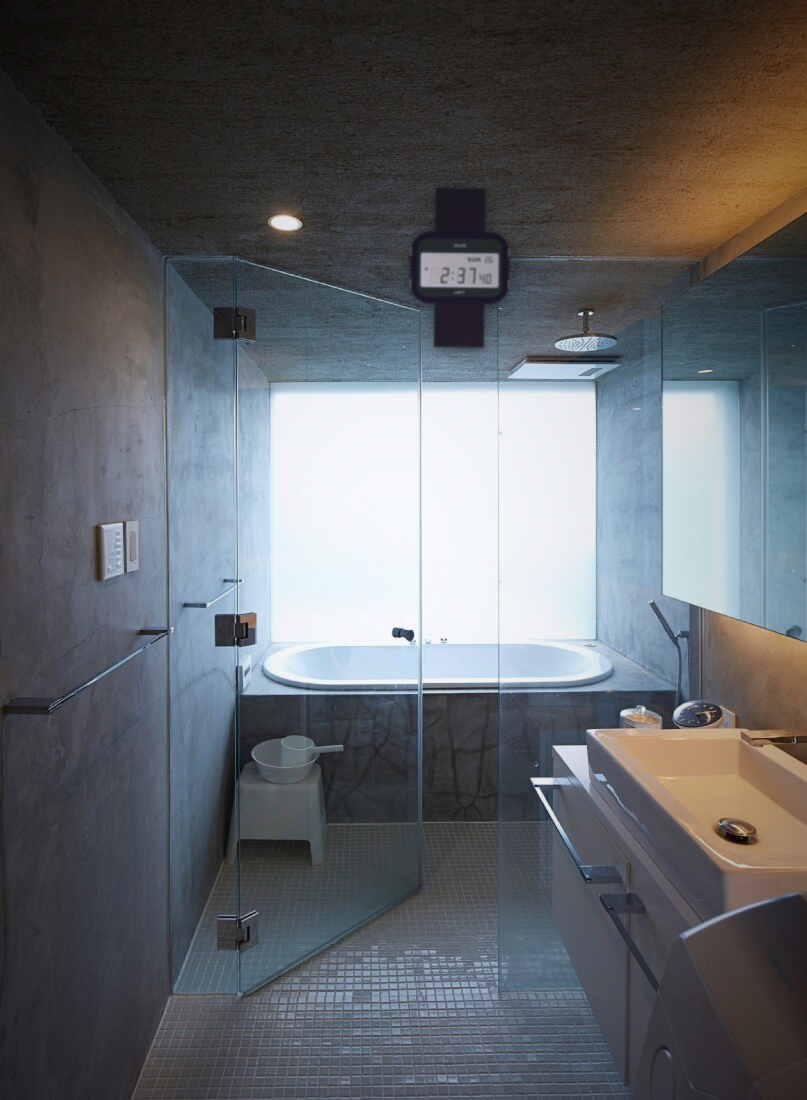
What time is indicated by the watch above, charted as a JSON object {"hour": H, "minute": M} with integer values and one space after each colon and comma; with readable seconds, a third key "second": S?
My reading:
{"hour": 2, "minute": 37}
